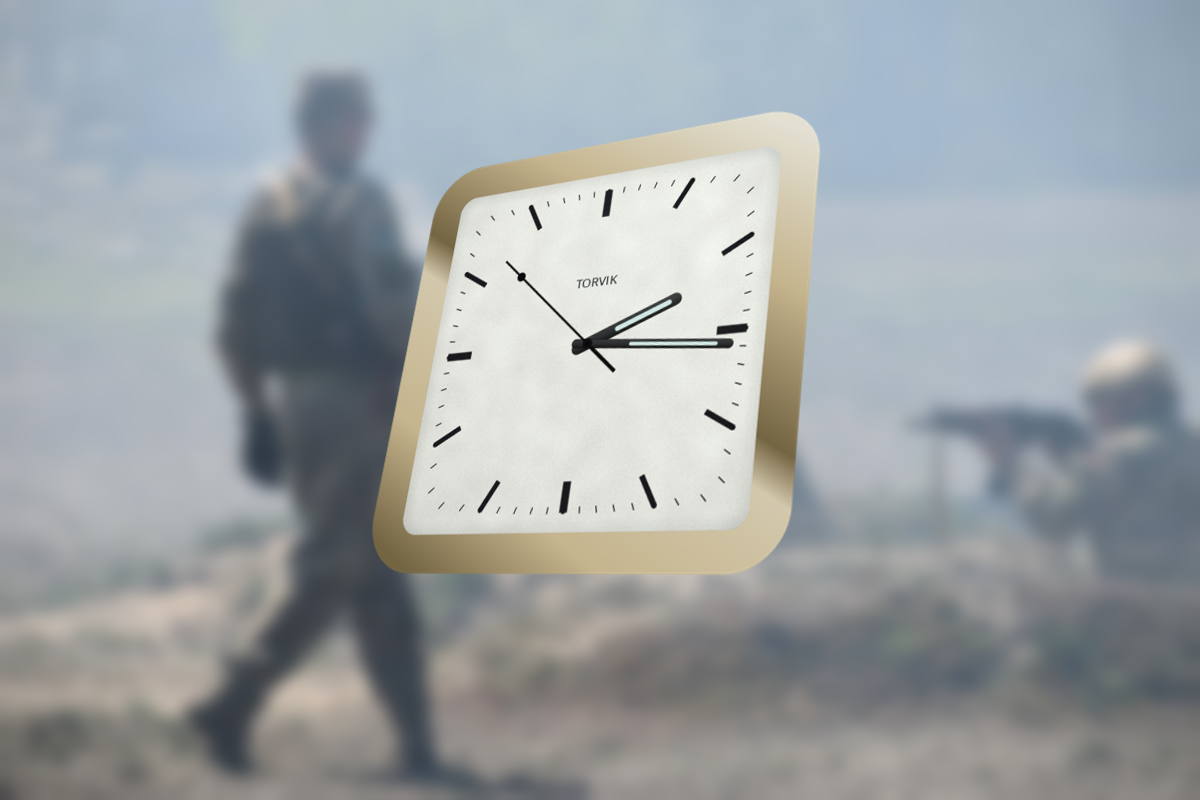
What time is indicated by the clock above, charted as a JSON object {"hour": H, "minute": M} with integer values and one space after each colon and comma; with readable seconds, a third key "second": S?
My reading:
{"hour": 2, "minute": 15, "second": 52}
